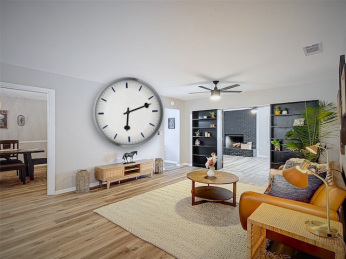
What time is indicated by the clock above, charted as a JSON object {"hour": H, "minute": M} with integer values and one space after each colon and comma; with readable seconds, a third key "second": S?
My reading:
{"hour": 6, "minute": 12}
